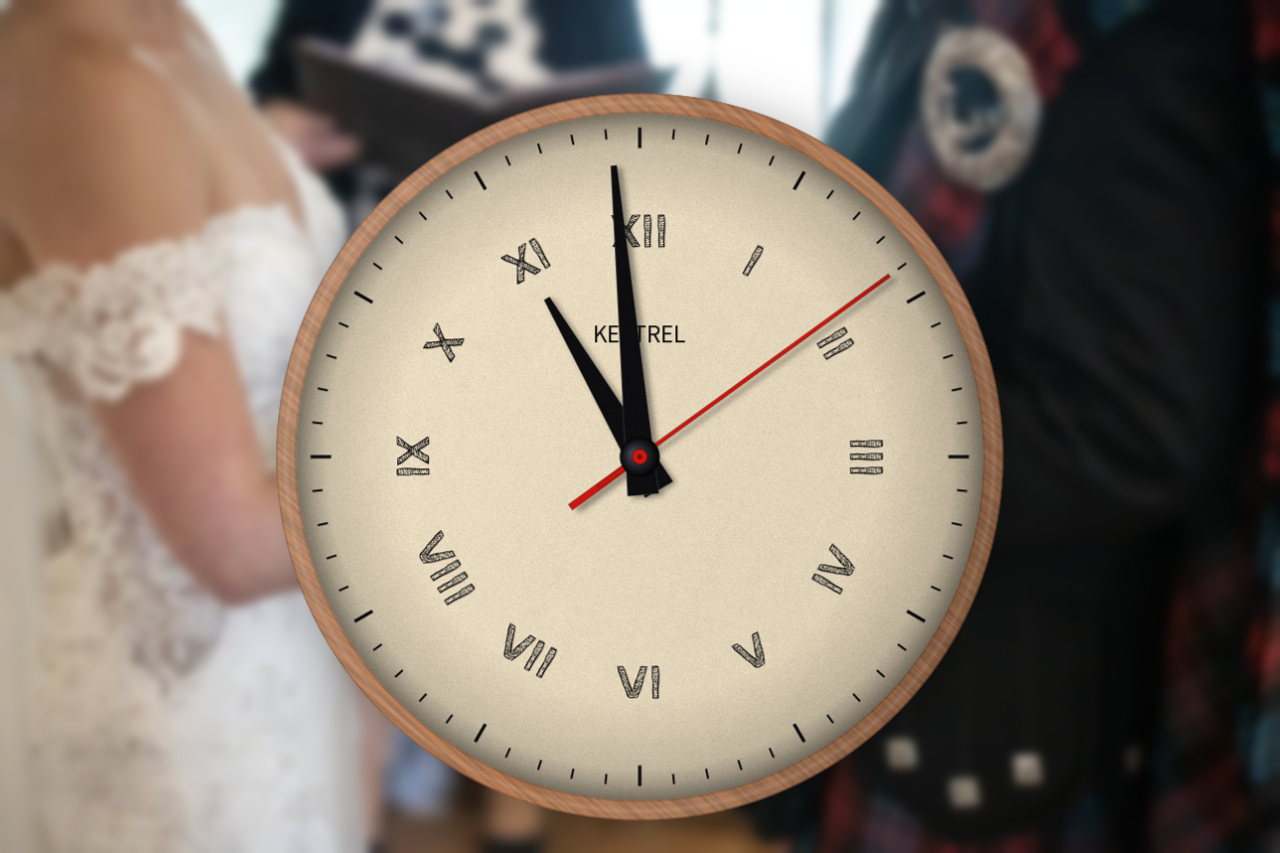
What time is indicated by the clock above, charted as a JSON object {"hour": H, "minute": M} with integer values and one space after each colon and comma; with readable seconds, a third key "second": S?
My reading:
{"hour": 10, "minute": 59, "second": 9}
